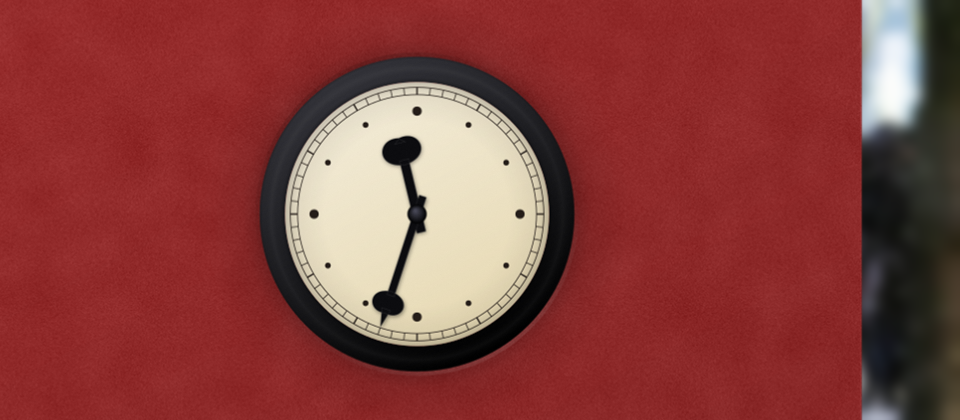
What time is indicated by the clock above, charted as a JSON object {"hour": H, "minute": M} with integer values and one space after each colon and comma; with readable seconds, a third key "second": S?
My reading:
{"hour": 11, "minute": 33}
